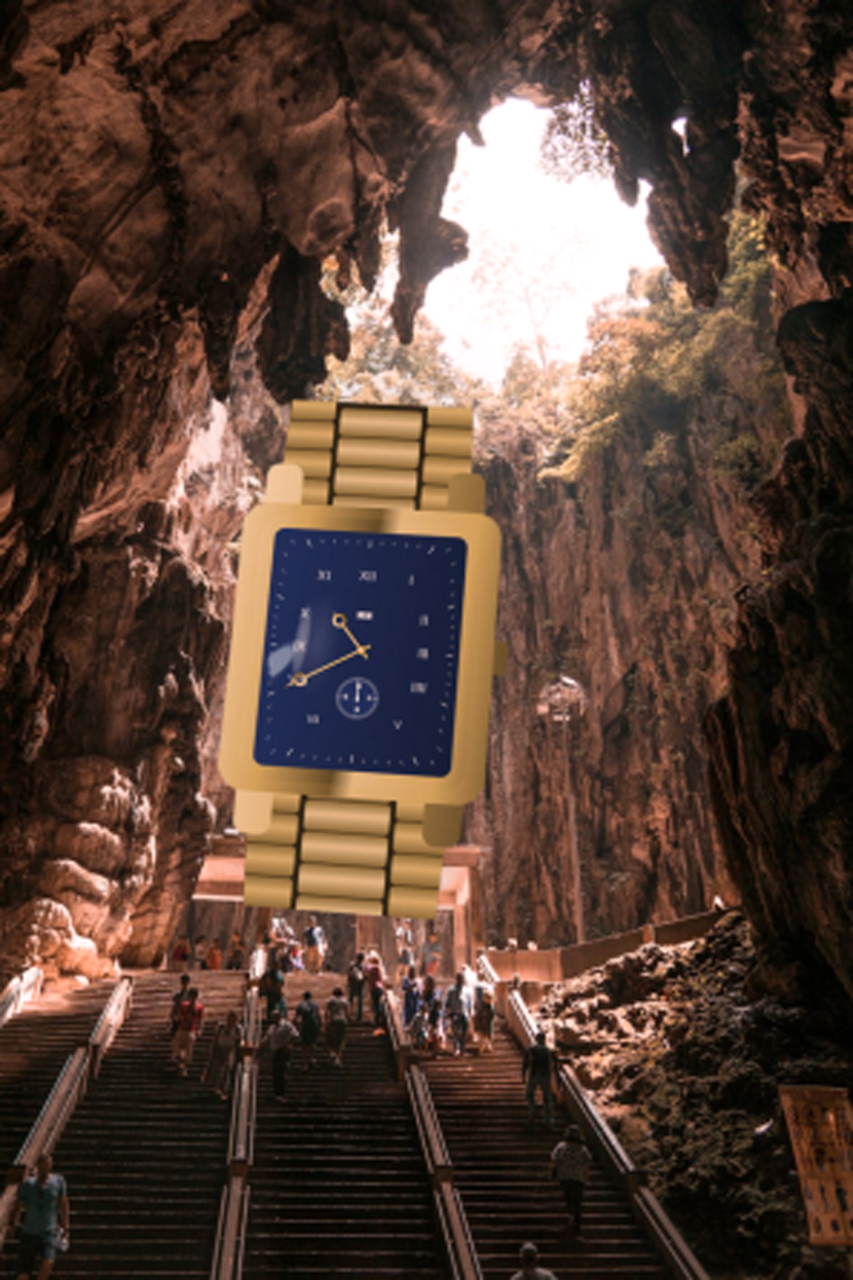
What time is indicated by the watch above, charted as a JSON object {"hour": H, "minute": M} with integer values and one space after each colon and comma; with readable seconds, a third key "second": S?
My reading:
{"hour": 10, "minute": 40}
